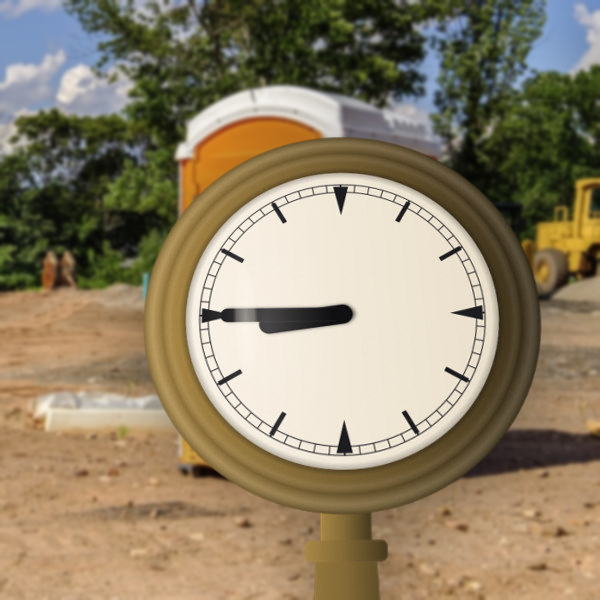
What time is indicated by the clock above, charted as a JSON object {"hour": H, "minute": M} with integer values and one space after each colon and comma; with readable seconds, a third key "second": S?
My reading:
{"hour": 8, "minute": 45}
